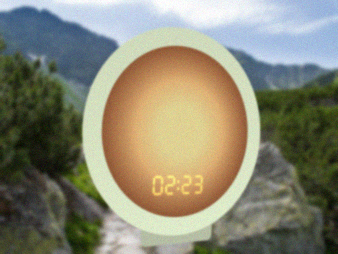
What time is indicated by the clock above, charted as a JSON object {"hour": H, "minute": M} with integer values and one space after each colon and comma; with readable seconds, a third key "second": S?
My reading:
{"hour": 2, "minute": 23}
